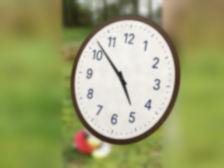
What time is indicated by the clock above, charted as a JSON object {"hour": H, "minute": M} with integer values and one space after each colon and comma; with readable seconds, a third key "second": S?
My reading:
{"hour": 4, "minute": 52}
